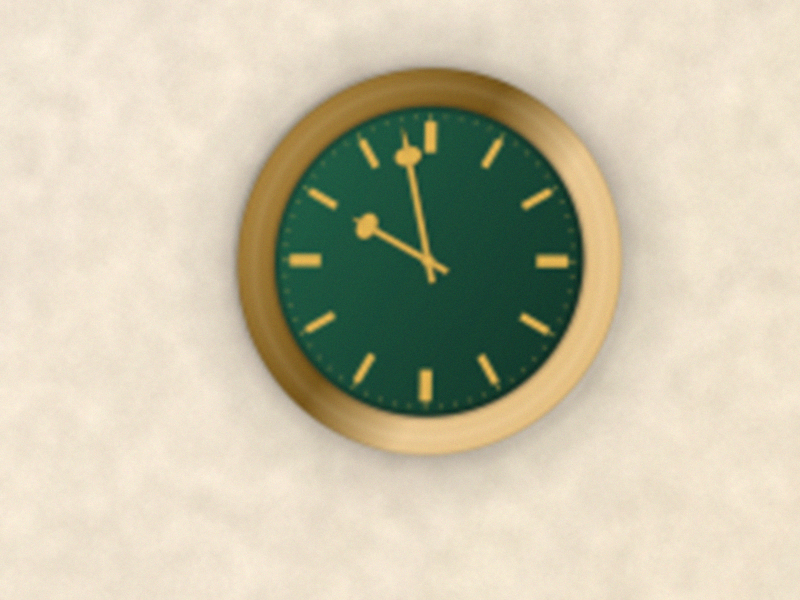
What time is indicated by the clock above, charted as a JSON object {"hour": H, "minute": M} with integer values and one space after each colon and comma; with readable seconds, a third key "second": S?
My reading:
{"hour": 9, "minute": 58}
